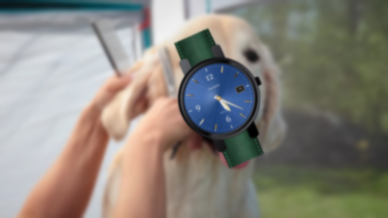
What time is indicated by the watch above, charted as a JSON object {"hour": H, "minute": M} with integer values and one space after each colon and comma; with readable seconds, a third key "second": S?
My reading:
{"hour": 5, "minute": 23}
